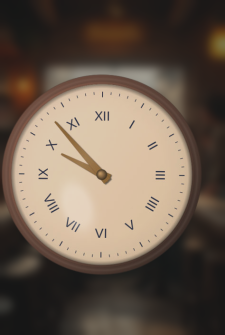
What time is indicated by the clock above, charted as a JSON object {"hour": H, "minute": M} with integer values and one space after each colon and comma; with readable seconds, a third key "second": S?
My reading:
{"hour": 9, "minute": 53}
